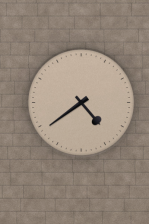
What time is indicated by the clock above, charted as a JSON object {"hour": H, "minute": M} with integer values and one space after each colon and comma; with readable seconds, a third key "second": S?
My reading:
{"hour": 4, "minute": 39}
